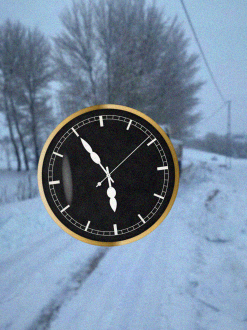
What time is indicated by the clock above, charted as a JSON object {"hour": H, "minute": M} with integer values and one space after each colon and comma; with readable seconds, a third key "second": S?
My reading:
{"hour": 5, "minute": 55, "second": 9}
